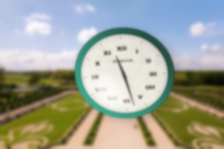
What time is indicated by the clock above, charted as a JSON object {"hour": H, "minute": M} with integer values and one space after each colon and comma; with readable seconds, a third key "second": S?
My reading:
{"hour": 11, "minute": 28}
